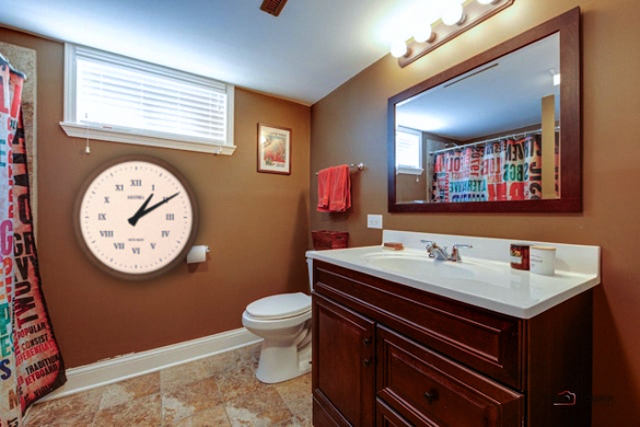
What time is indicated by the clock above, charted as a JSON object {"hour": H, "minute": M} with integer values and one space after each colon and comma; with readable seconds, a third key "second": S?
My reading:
{"hour": 1, "minute": 10}
